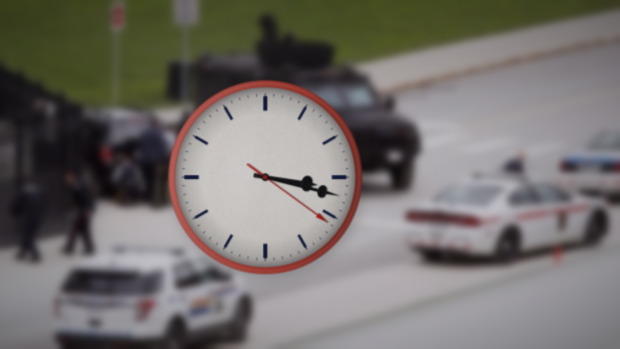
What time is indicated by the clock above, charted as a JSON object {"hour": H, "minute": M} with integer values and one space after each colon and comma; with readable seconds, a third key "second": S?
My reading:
{"hour": 3, "minute": 17, "second": 21}
